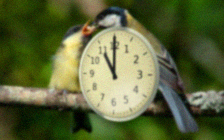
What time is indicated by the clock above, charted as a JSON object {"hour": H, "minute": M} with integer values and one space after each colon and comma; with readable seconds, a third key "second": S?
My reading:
{"hour": 11, "minute": 0}
